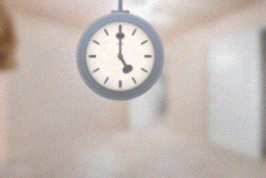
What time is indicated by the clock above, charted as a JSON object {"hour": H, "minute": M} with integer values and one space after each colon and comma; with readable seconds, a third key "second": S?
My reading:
{"hour": 5, "minute": 0}
